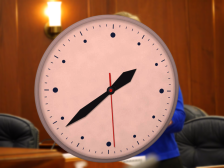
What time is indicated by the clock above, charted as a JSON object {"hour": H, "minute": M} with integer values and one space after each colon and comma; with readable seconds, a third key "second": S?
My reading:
{"hour": 1, "minute": 38, "second": 29}
